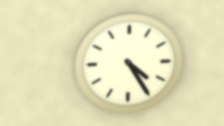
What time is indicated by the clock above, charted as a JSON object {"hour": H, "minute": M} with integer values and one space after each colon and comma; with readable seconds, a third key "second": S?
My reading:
{"hour": 4, "minute": 25}
